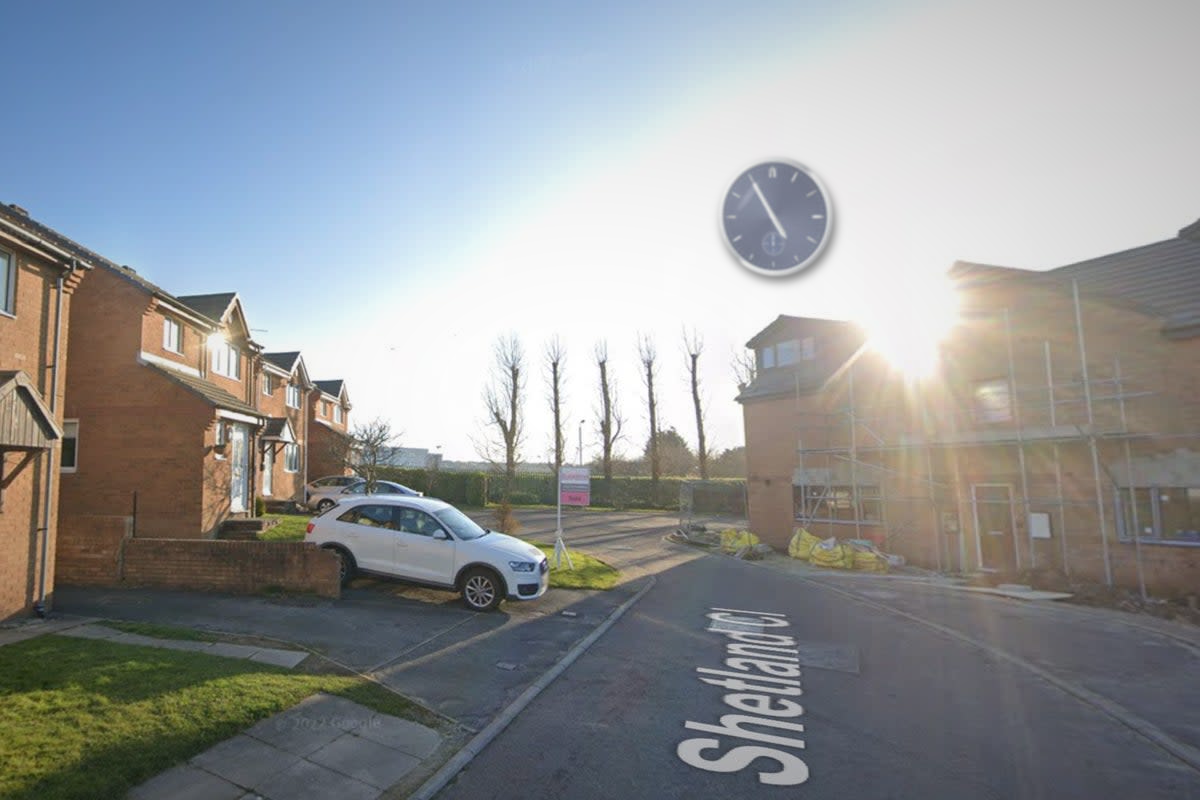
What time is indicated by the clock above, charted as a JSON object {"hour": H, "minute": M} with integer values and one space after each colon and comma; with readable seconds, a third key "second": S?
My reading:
{"hour": 4, "minute": 55}
